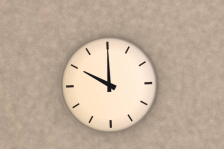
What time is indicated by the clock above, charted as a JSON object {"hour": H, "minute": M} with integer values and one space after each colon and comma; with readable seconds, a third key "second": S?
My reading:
{"hour": 10, "minute": 0}
